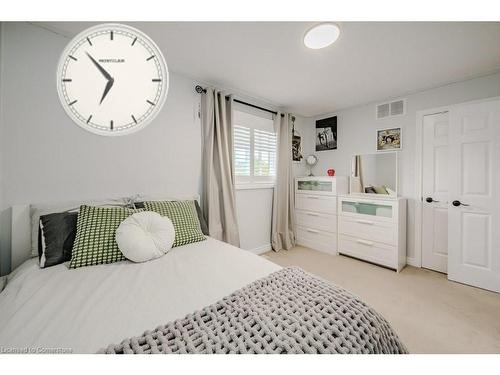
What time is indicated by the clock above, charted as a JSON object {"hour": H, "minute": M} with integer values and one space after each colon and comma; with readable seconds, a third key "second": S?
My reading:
{"hour": 6, "minute": 53}
